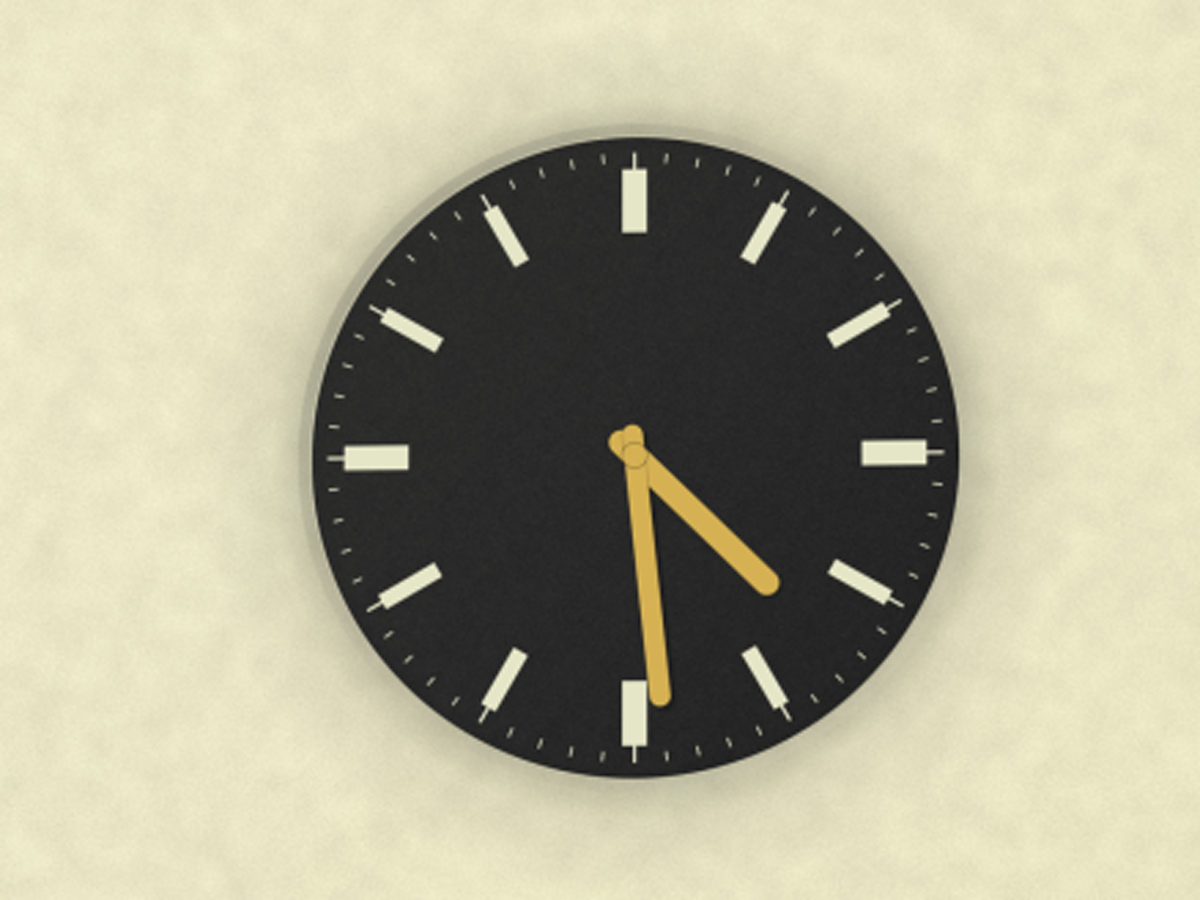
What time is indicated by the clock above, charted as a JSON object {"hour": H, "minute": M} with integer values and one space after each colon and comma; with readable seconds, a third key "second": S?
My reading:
{"hour": 4, "minute": 29}
